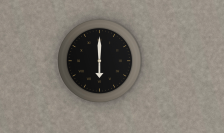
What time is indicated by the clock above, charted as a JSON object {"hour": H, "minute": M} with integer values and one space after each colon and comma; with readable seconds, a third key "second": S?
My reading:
{"hour": 6, "minute": 0}
